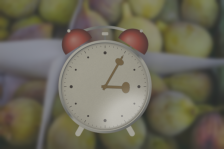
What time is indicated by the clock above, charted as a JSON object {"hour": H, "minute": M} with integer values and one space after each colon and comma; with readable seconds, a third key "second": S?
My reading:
{"hour": 3, "minute": 5}
